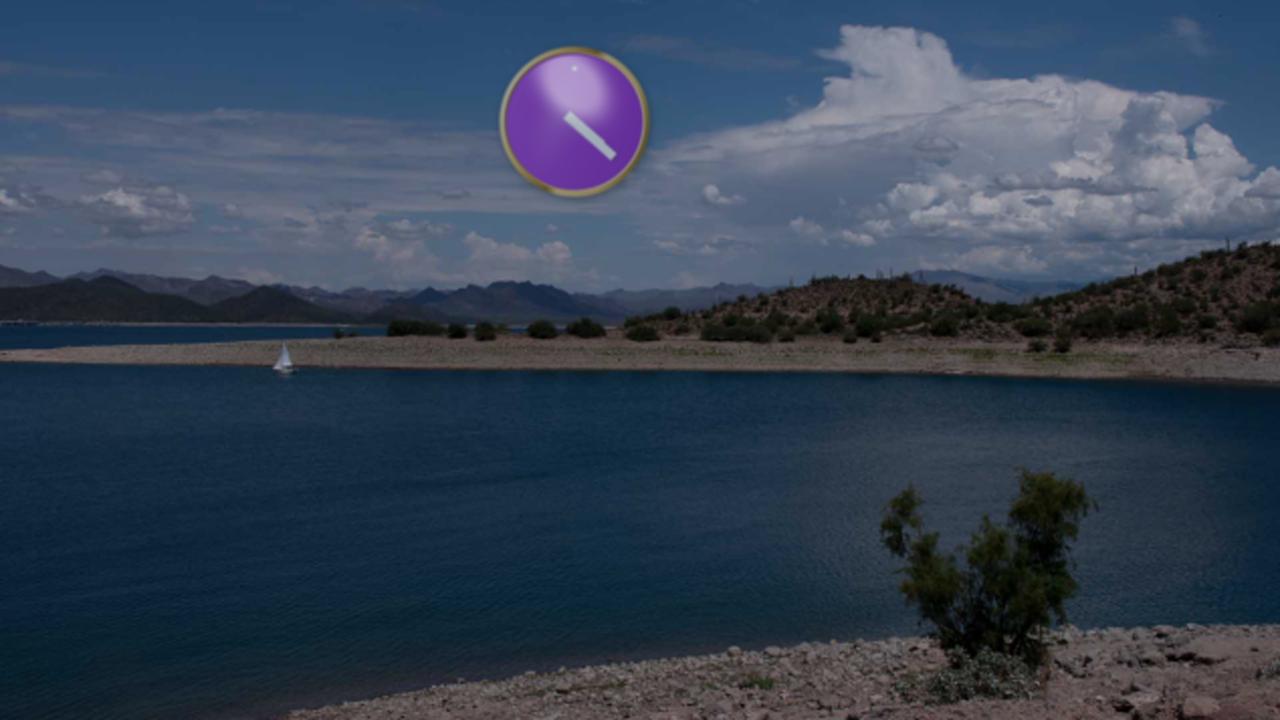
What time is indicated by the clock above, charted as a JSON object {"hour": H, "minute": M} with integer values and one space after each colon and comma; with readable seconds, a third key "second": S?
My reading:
{"hour": 4, "minute": 22}
